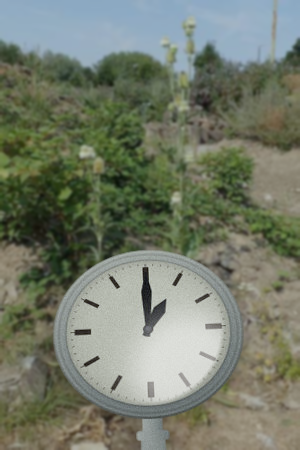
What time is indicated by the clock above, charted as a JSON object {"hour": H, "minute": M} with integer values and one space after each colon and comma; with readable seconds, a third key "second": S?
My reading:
{"hour": 1, "minute": 0}
